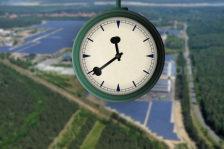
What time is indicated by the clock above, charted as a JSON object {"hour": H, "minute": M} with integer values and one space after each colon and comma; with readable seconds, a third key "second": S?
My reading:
{"hour": 11, "minute": 39}
